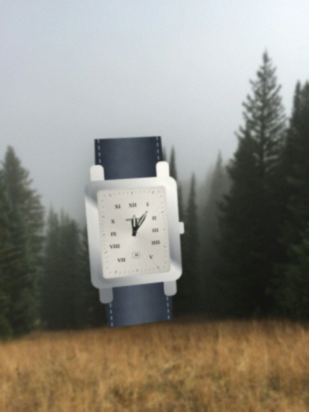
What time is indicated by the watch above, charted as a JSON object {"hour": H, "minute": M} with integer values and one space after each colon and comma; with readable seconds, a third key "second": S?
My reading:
{"hour": 12, "minute": 6}
